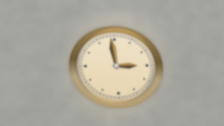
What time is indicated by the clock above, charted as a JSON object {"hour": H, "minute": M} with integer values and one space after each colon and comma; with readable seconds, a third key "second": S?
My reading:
{"hour": 2, "minute": 59}
